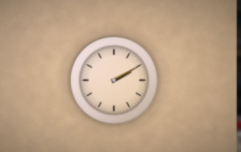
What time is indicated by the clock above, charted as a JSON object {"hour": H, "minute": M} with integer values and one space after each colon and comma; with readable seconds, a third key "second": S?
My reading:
{"hour": 2, "minute": 10}
